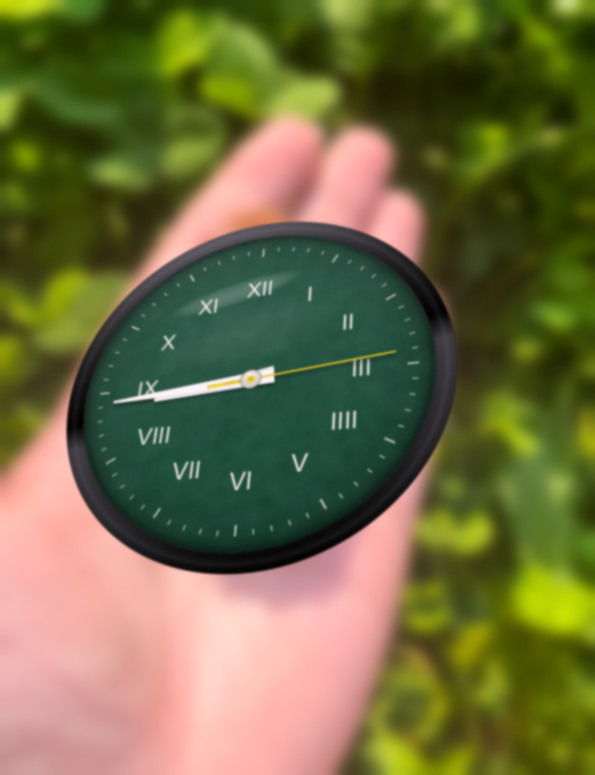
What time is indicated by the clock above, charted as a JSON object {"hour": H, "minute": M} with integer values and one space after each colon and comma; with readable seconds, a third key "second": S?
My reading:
{"hour": 8, "minute": 44, "second": 14}
